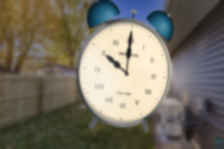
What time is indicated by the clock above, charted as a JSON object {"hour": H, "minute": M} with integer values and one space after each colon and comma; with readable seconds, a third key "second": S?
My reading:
{"hour": 10, "minute": 0}
